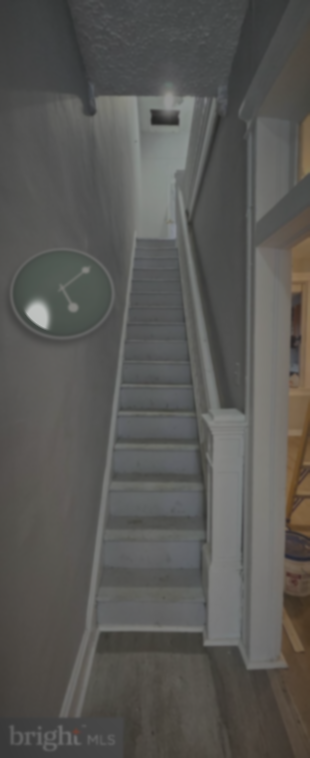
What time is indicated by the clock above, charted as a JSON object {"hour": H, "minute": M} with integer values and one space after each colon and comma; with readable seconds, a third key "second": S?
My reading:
{"hour": 5, "minute": 8}
